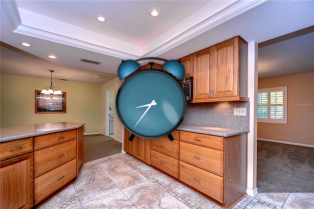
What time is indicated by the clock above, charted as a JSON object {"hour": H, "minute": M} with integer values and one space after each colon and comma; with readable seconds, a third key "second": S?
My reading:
{"hour": 8, "minute": 36}
